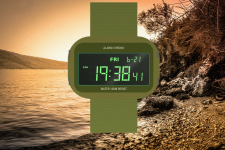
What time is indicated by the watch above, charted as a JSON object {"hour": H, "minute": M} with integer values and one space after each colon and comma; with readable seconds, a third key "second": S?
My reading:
{"hour": 19, "minute": 38, "second": 41}
